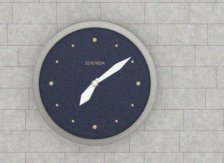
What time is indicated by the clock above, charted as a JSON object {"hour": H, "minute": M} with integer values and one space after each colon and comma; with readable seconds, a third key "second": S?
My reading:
{"hour": 7, "minute": 9}
